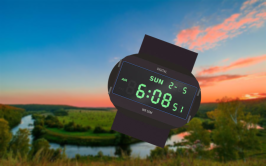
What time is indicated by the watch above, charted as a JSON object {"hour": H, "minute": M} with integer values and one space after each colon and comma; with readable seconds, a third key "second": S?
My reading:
{"hour": 6, "minute": 8, "second": 51}
